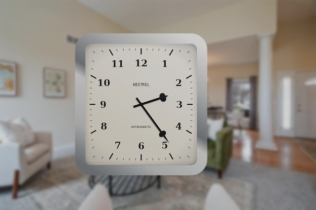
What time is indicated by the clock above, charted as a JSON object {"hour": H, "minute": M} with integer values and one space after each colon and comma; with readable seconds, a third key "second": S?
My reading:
{"hour": 2, "minute": 24}
